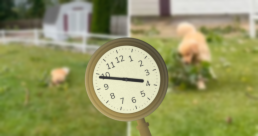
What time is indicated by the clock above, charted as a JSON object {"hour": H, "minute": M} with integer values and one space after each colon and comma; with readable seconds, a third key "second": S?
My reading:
{"hour": 3, "minute": 49}
